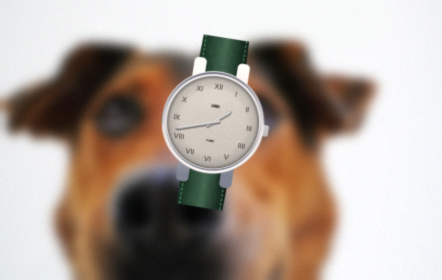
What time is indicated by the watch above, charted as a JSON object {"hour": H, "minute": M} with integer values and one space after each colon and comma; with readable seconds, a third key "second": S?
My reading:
{"hour": 1, "minute": 42}
